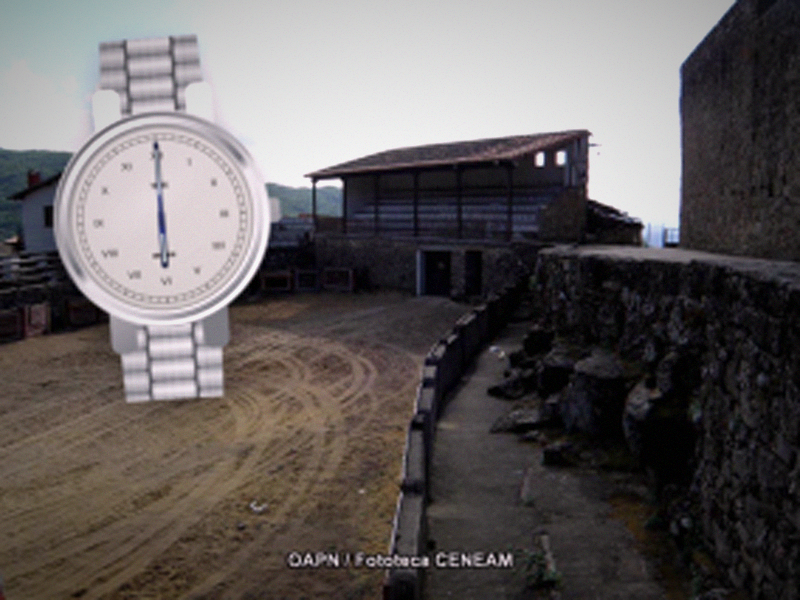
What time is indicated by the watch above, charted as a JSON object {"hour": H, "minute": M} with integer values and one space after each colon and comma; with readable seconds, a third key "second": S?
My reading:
{"hour": 6, "minute": 0}
